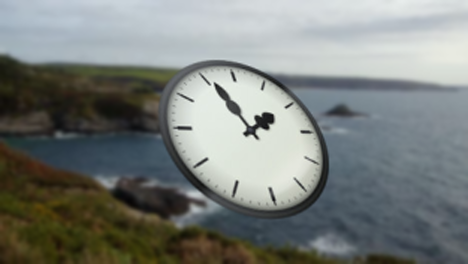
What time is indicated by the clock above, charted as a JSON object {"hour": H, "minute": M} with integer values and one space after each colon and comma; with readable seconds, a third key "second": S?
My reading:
{"hour": 1, "minute": 56}
